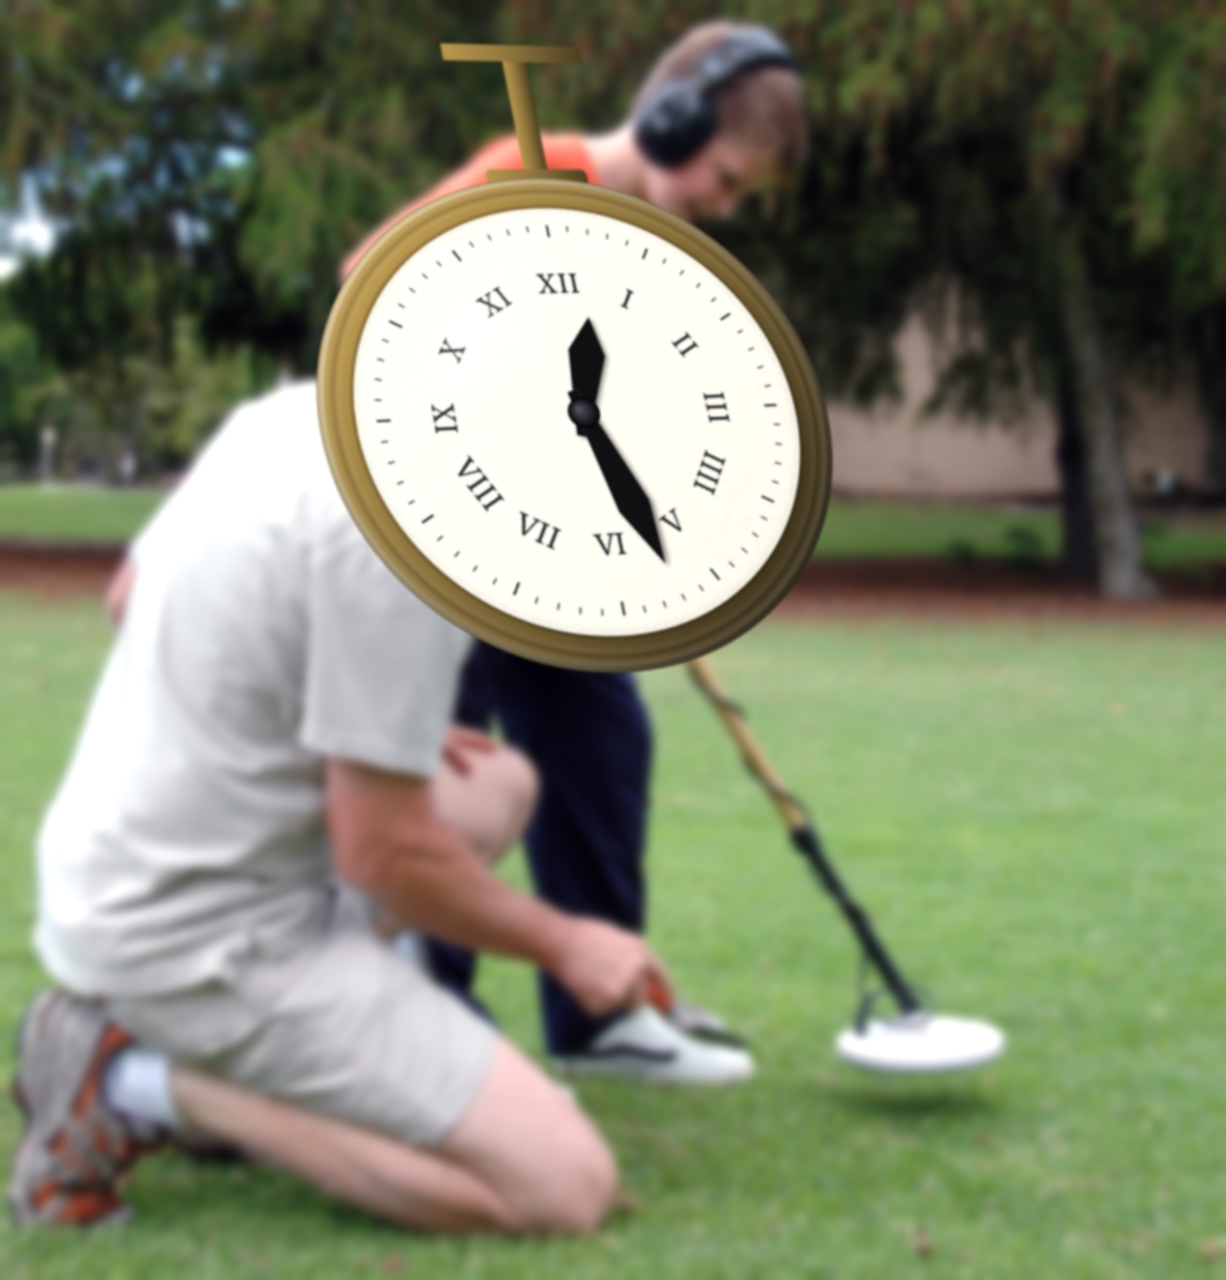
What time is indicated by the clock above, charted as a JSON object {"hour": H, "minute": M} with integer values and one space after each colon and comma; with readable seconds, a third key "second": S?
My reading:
{"hour": 12, "minute": 27}
